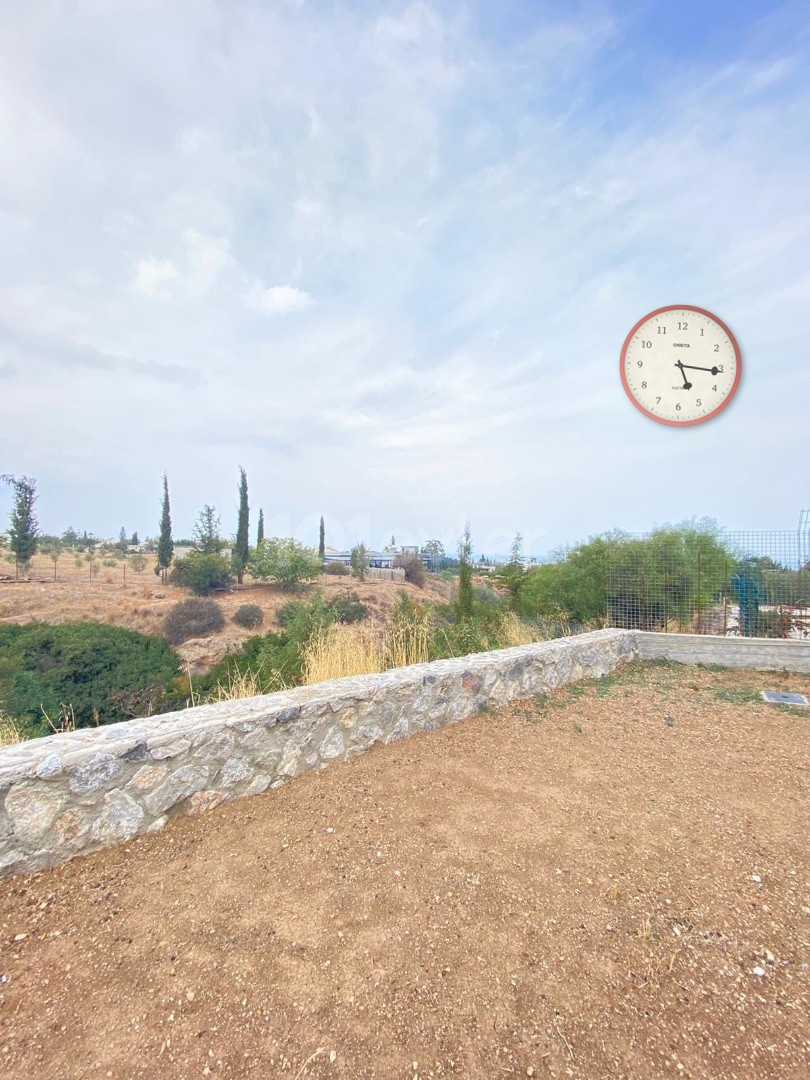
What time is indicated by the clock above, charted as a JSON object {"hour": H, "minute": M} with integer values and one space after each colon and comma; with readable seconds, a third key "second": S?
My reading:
{"hour": 5, "minute": 16}
